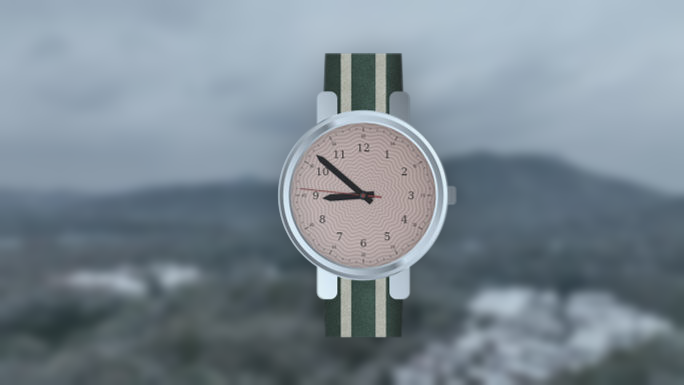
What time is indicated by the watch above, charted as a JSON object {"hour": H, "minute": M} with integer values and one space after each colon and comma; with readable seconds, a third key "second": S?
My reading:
{"hour": 8, "minute": 51, "second": 46}
